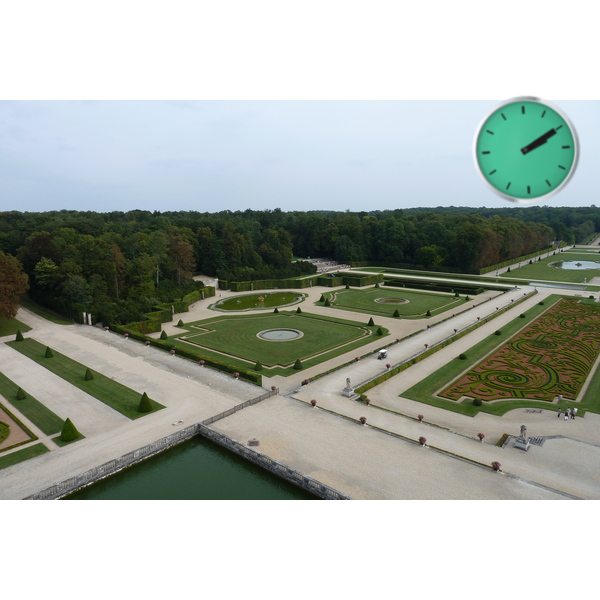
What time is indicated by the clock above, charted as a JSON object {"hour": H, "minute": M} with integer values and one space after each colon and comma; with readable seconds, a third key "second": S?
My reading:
{"hour": 2, "minute": 10}
